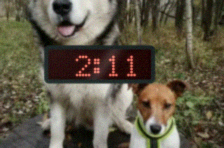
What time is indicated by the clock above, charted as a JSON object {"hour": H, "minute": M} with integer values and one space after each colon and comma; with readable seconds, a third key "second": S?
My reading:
{"hour": 2, "minute": 11}
